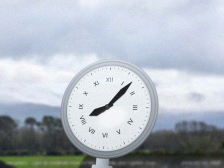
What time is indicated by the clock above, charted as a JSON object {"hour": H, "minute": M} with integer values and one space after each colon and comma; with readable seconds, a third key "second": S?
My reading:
{"hour": 8, "minute": 7}
